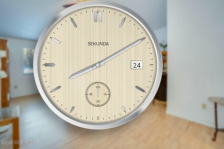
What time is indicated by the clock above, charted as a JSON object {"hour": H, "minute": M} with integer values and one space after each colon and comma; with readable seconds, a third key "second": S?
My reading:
{"hour": 8, "minute": 10}
